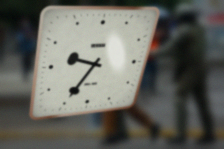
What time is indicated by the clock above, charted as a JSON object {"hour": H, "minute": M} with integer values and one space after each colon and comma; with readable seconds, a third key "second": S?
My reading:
{"hour": 9, "minute": 35}
